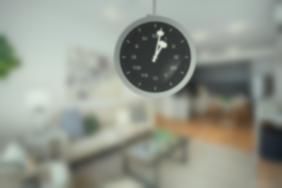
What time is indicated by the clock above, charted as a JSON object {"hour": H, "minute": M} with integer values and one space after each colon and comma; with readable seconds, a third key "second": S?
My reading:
{"hour": 1, "minute": 2}
